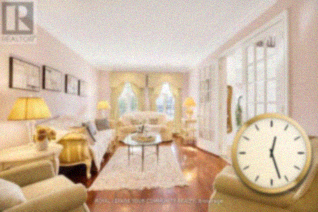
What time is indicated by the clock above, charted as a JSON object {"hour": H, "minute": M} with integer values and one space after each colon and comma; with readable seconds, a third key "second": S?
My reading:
{"hour": 12, "minute": 27}
